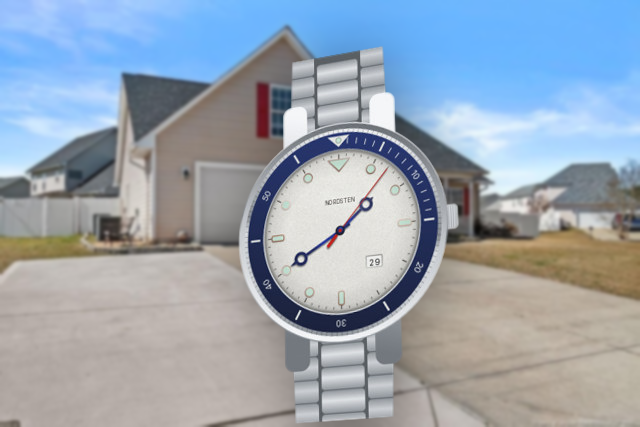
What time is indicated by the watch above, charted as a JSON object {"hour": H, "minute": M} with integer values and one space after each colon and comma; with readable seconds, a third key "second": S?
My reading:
{"hour": 1, "minute": 40, "second": 7}
